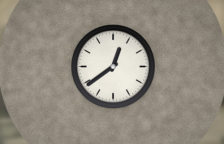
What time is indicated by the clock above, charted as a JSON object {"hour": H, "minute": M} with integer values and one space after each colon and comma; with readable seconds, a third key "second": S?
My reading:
{"hour": 12, "minute": 39}
